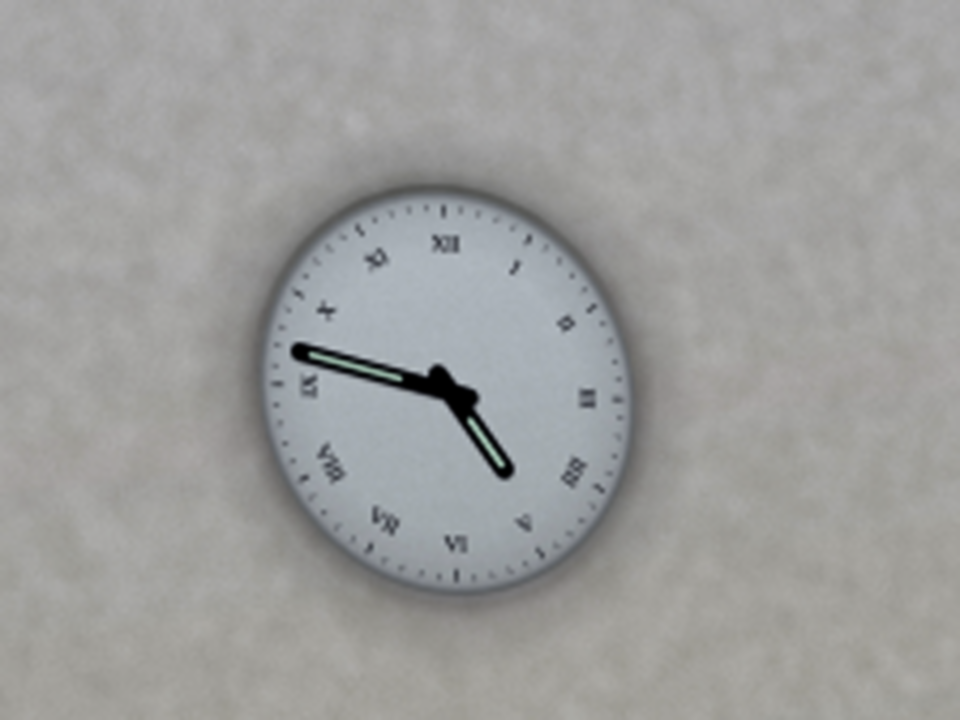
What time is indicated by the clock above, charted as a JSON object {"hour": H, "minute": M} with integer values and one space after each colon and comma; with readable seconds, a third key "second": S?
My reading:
{"hour": 4, "minute": 47}
